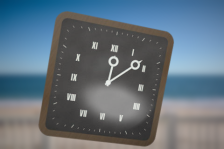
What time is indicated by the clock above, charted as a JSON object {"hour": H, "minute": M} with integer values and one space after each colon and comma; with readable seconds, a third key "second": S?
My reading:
{"hour": 12, "minute": 8}
